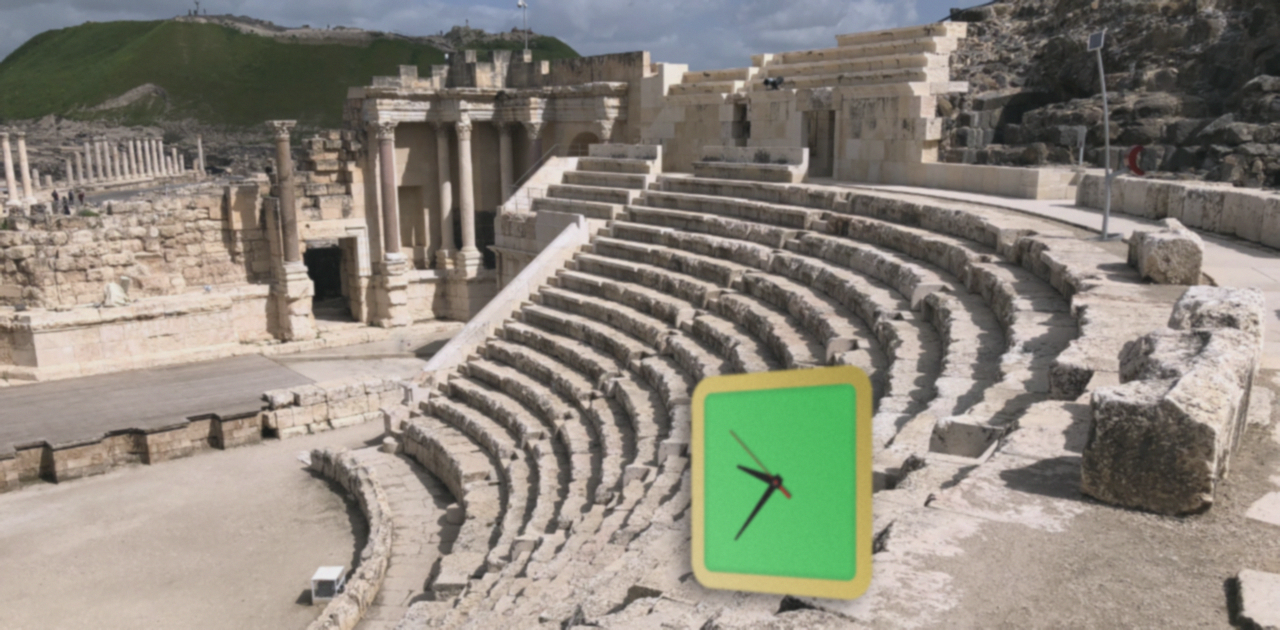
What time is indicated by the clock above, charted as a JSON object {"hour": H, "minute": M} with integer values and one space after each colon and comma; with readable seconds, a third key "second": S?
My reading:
{"hour": 9, "minute": 36, "second": 52}
